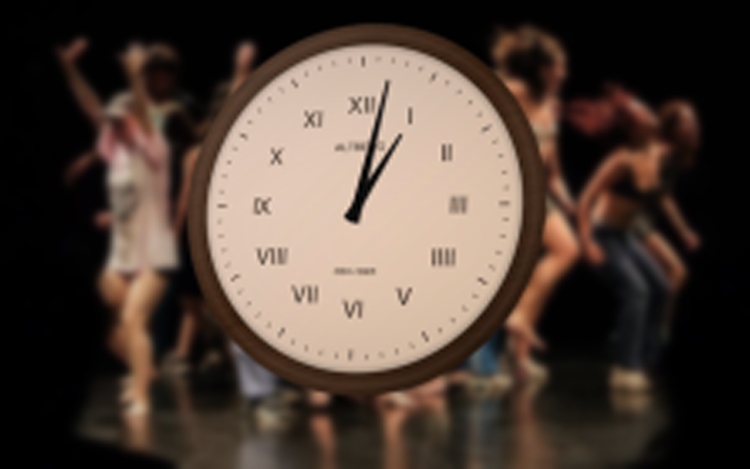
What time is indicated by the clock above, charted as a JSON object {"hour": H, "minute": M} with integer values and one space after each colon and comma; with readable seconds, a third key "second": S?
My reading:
{"hour": 1, "minute": 2}
